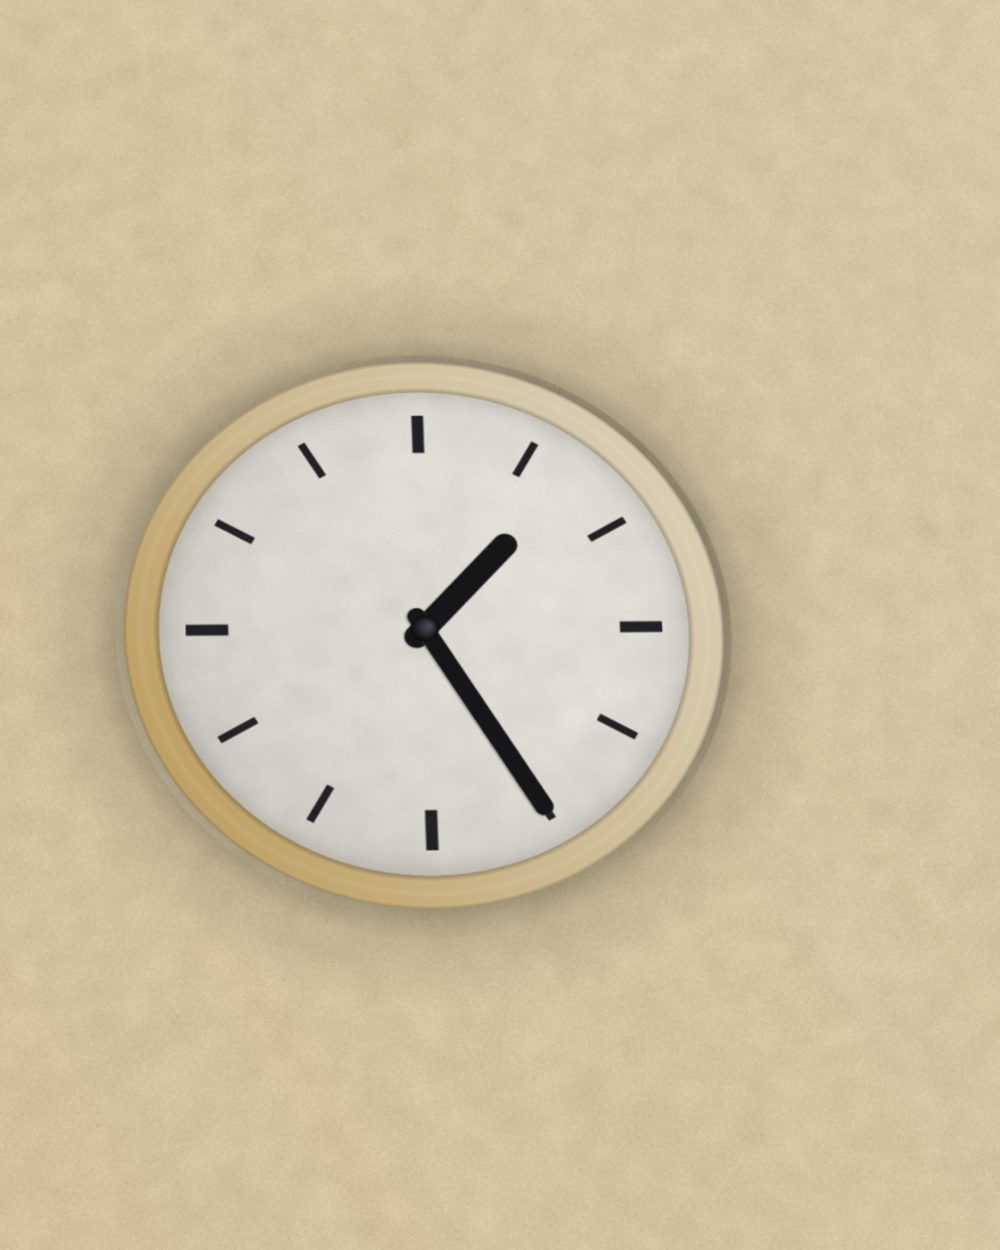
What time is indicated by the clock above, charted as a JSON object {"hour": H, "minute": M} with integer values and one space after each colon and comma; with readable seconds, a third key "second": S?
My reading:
{"hour": 1, "minute": 25}
